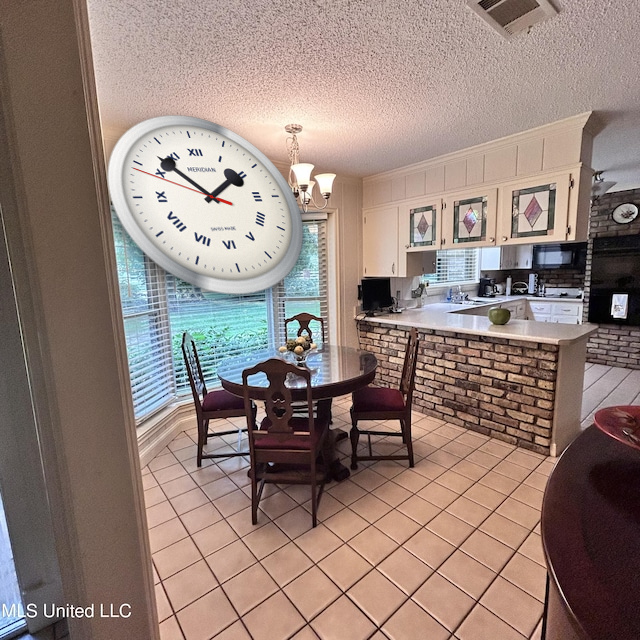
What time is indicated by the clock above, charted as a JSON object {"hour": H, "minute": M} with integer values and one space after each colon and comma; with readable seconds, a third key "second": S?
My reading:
{"hour": 1, "minute": 52, "second": 49}
